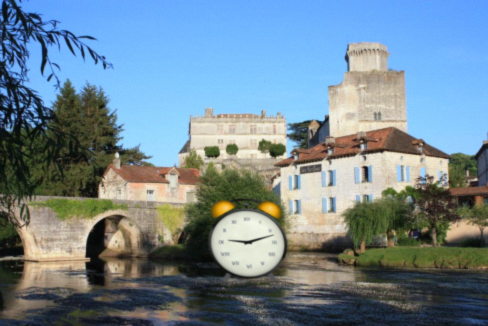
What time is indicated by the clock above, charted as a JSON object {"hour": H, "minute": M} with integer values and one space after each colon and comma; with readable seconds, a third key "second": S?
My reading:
{"hour": 9, "minute": 12}
